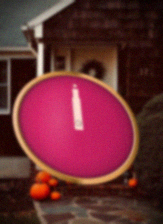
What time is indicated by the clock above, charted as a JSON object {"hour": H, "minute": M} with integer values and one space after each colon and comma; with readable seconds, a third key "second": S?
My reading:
{"hour": 12, "minute": 0}
